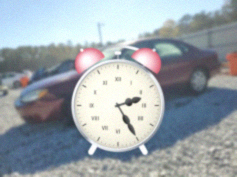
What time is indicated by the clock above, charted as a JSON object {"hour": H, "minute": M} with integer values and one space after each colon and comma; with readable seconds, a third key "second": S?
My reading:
{"hour": 2, "minute": 25}
